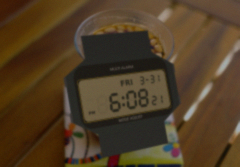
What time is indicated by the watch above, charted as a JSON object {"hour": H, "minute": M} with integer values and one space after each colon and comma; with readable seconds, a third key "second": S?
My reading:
{"hour": 6, "minute": 8}
